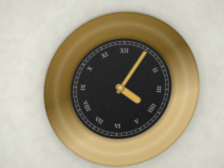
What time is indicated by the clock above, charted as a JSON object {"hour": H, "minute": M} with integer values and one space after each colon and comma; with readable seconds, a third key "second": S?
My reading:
{"hour": 4, "minute": 5}
